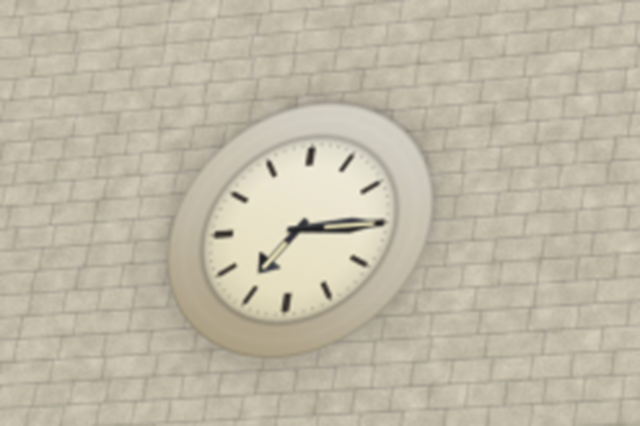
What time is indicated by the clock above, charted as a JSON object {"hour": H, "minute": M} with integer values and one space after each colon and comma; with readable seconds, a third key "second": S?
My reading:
{"hour": 7, "minute": 15}
